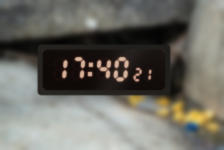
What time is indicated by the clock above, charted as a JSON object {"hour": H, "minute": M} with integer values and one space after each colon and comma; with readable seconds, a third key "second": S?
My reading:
{"hour": 17, "minute": 40, "second": 21}
